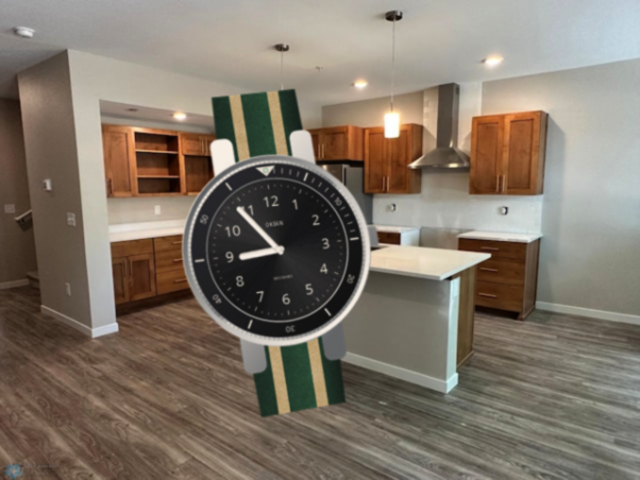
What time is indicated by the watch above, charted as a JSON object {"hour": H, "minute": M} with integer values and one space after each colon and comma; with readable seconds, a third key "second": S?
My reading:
{"hour": 8, "minute": 54}
